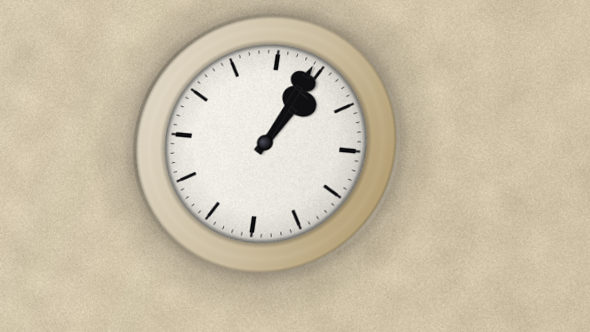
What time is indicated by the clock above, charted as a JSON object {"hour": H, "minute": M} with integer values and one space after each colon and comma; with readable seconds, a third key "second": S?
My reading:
{"hour": 1, "minute": 4}
